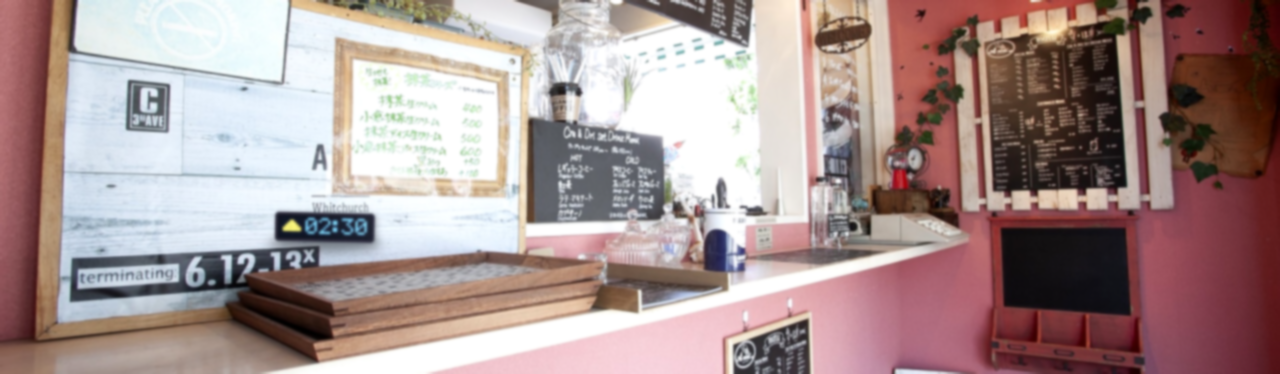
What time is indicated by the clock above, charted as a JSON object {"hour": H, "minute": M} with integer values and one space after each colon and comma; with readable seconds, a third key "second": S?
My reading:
{"hour": 2, "minute": 30}
